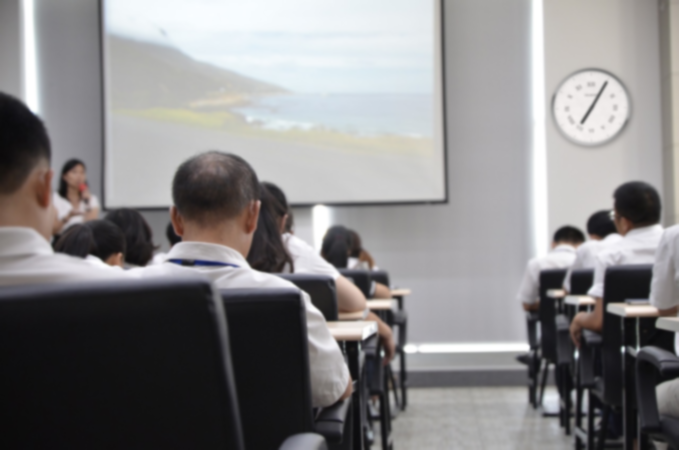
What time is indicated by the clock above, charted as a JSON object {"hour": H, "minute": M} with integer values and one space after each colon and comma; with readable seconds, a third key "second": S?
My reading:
{"hour": 7, "minute": 5}
